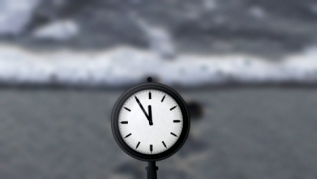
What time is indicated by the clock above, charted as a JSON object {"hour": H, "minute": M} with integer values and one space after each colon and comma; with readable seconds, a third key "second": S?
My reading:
{"hour": 11, "minute": 55}
